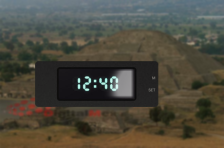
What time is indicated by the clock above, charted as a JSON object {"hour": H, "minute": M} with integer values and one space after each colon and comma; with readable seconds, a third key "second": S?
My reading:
{"hour": 12, "minute": 40}
